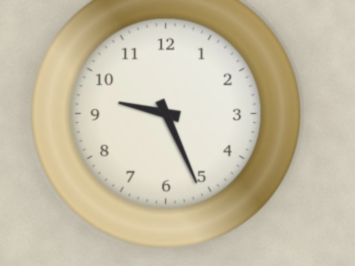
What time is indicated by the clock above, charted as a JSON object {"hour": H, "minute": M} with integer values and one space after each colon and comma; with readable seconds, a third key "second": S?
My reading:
{"hour": 9, "minute": 26}
